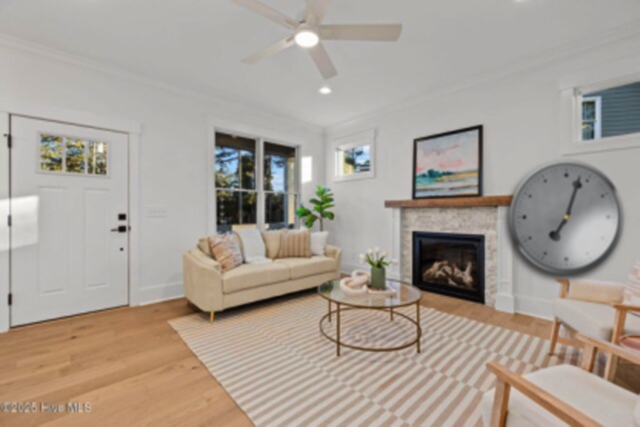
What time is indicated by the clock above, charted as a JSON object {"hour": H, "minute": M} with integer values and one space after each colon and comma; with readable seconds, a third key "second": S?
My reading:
{"hour": 7, "minute": 3}
